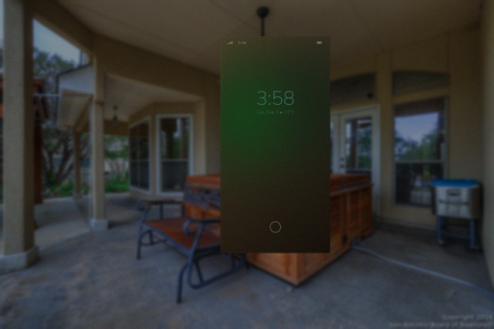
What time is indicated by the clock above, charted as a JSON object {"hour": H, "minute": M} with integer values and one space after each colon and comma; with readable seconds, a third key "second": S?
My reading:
{"hour": 3, "minute": 58}
